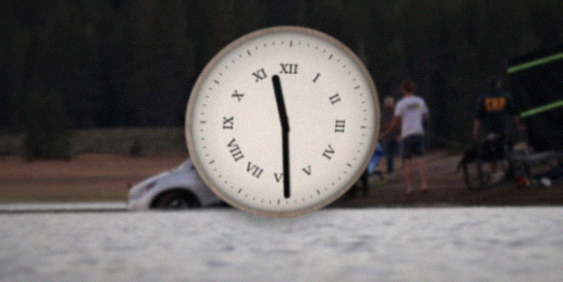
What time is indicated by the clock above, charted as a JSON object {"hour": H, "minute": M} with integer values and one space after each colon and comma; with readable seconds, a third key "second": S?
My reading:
{"hour": 11, "minute": 29}
